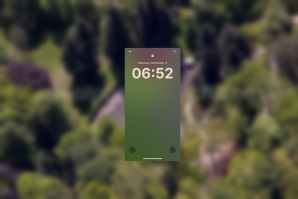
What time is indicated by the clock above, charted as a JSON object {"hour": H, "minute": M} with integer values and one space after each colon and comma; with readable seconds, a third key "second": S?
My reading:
{"hour": 6, "minute": 52}
